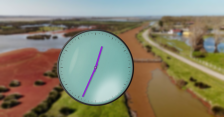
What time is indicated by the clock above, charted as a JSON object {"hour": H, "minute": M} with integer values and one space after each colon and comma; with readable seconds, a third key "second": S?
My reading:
{"hour": 12, "minute": 34}
